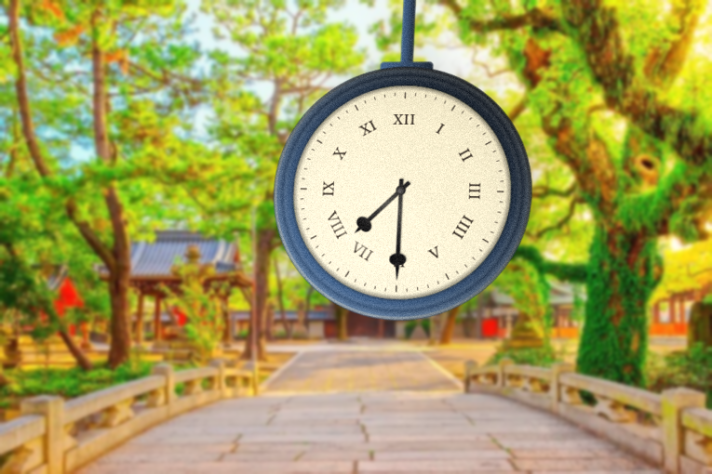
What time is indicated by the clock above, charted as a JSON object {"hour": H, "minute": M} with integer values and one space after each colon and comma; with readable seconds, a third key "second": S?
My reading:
{"hour": 7, "minute": 30}
